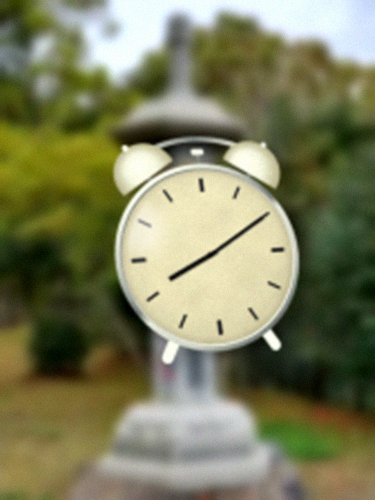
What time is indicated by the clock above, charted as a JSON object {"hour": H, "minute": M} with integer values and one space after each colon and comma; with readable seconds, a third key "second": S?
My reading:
{"hour": 8, "minute": 10}
